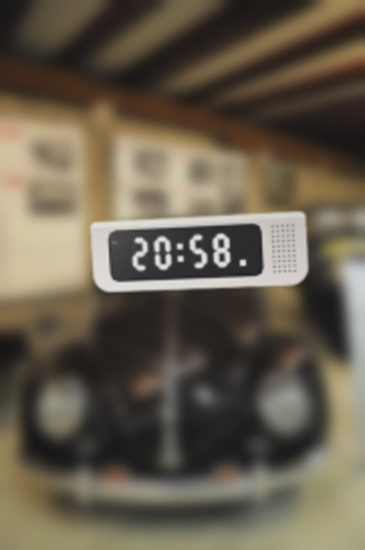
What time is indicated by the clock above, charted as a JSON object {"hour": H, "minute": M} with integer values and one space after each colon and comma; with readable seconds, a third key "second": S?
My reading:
{"hour": 20, "minute": 58}
